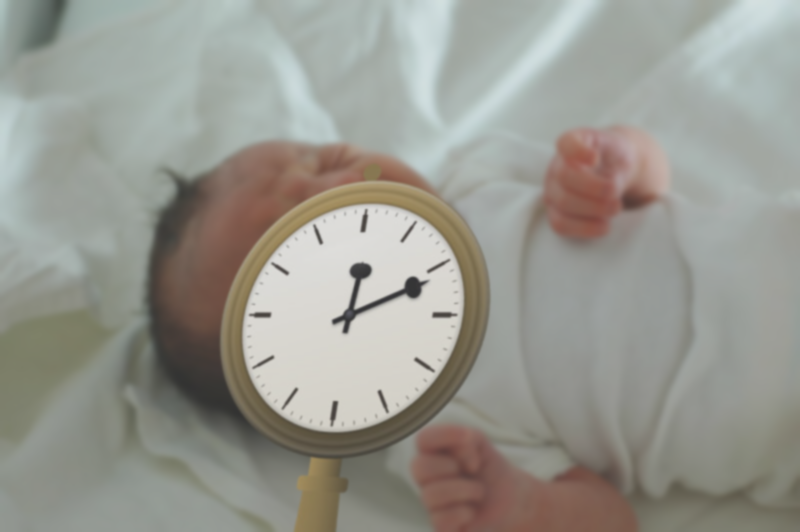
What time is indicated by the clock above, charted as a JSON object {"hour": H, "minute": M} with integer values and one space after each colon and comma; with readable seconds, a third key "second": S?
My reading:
{"hour": 12, "minute": 11}
